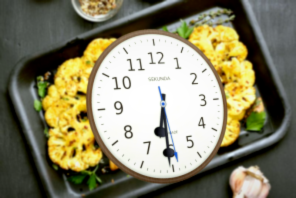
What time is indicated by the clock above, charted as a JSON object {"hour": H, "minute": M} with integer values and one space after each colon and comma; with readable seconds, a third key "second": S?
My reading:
{"hour": 6, "minute": 30, "second": 29}
